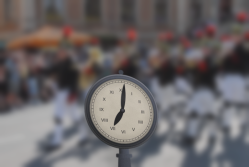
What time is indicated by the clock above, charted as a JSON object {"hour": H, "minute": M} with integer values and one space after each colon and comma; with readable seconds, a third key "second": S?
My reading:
{"hour": 7, "minute": 1}
